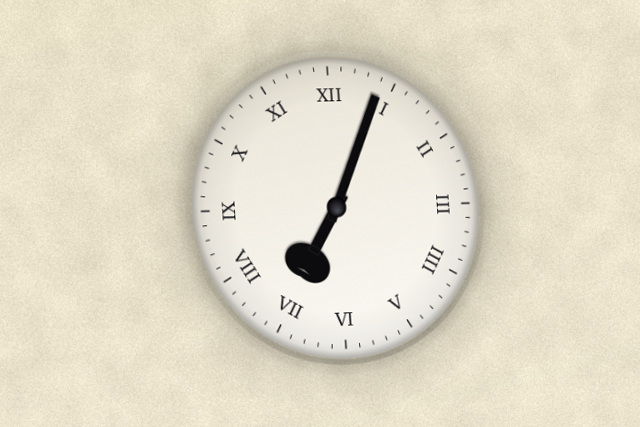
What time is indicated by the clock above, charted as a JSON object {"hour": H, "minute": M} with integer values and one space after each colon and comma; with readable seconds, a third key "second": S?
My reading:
{"hour": 7, "minute": 4}
